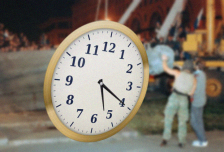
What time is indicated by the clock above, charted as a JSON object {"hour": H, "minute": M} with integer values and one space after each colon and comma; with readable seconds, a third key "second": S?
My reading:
{"hour": 5, "minute": 20}
